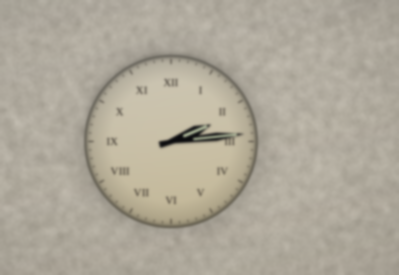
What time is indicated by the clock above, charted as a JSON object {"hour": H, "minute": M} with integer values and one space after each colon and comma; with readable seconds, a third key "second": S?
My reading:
{"hour": 2, "minute": 14}
